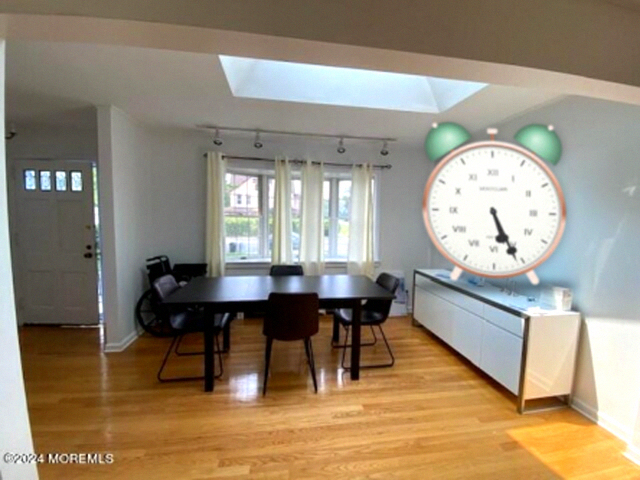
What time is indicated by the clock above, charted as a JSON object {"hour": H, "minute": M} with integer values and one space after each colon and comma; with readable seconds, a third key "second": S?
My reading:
{"hour": 5, "minute": 26}
